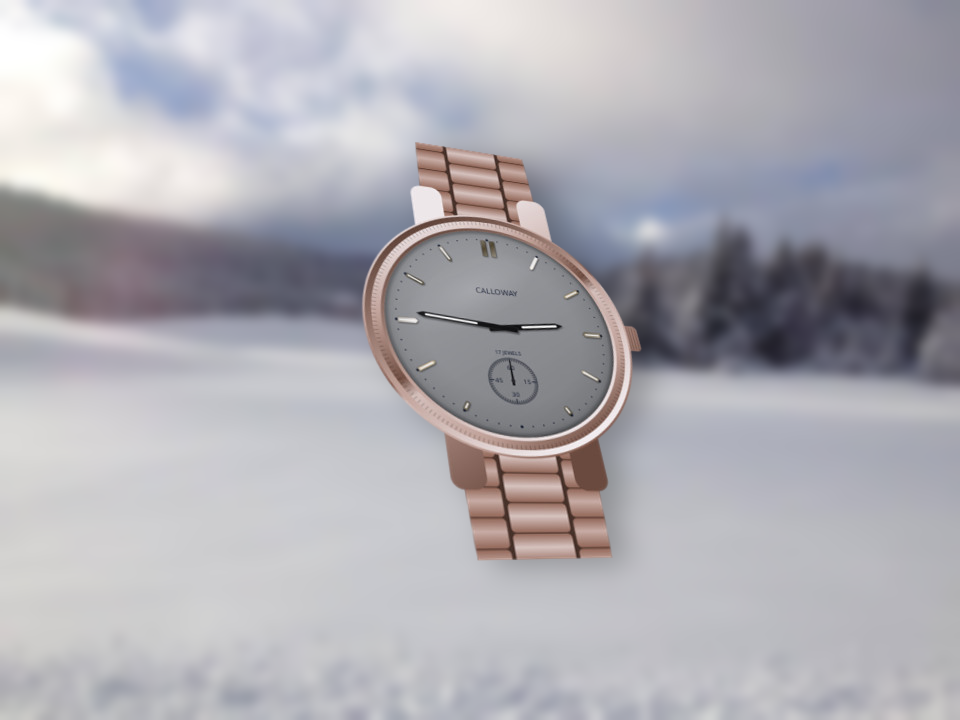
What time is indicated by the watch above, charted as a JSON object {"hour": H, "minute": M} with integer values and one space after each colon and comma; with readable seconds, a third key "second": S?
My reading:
{"hour": 2, "minute": 46}
